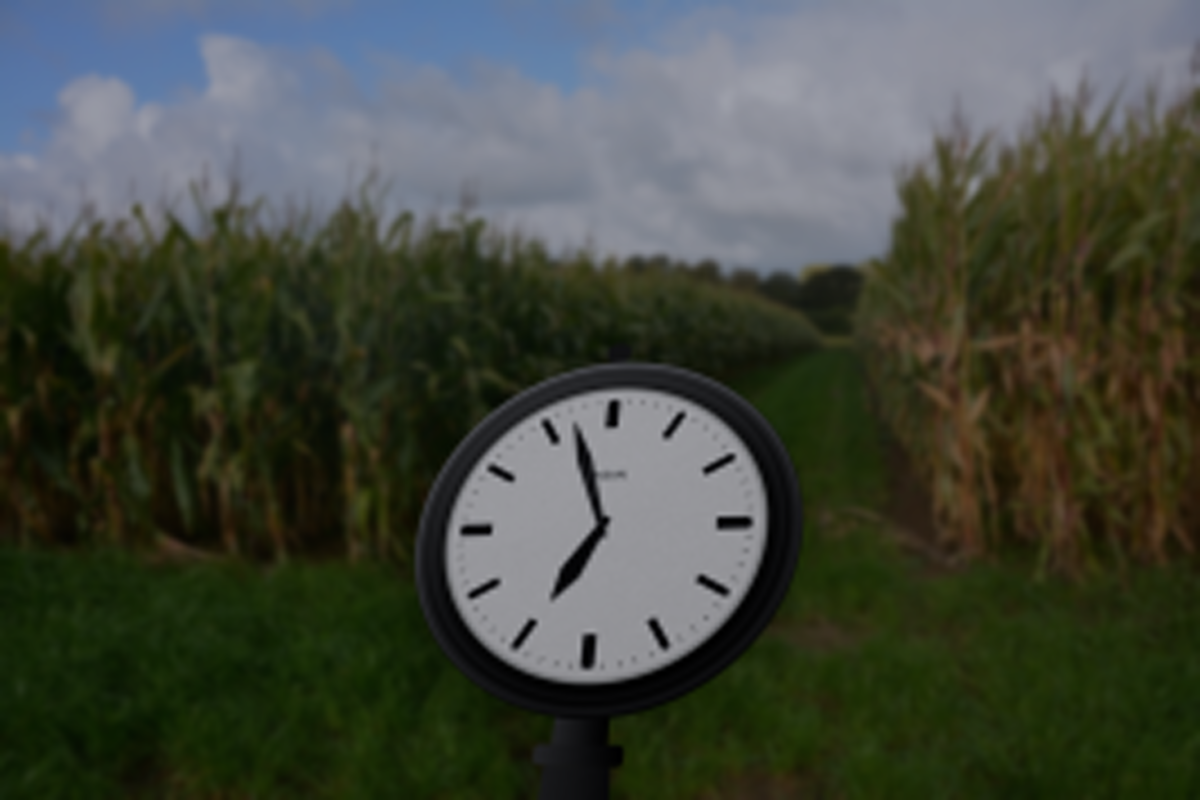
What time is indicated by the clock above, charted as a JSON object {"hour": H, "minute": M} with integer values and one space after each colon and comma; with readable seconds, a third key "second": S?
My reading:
{"hour": 6, "minute": 57}
